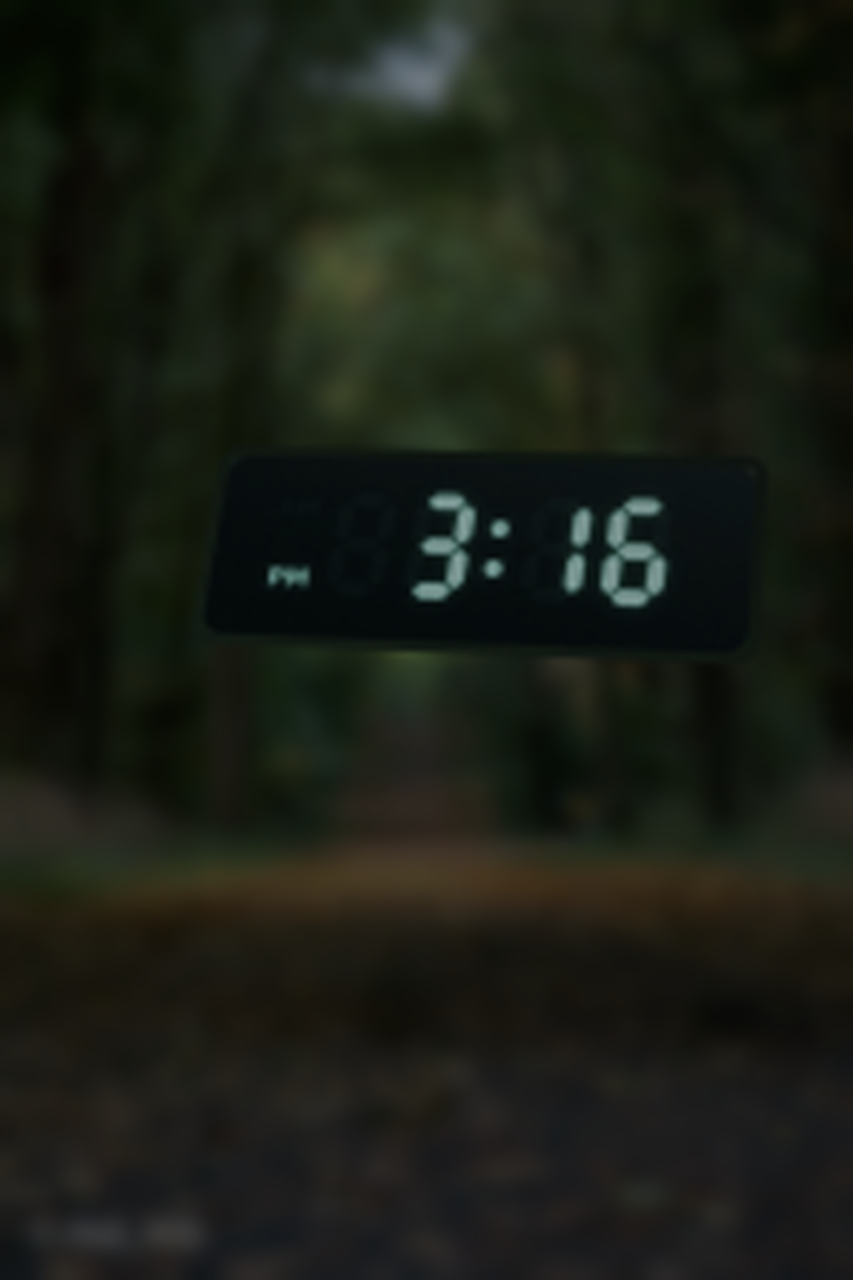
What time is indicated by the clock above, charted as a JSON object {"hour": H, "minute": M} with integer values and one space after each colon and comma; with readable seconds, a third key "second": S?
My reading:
{"hour": 3, "minute": 16}
